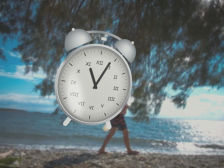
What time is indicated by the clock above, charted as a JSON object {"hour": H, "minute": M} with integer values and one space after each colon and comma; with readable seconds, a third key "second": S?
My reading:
{"hour": 11, "minute": 4}
